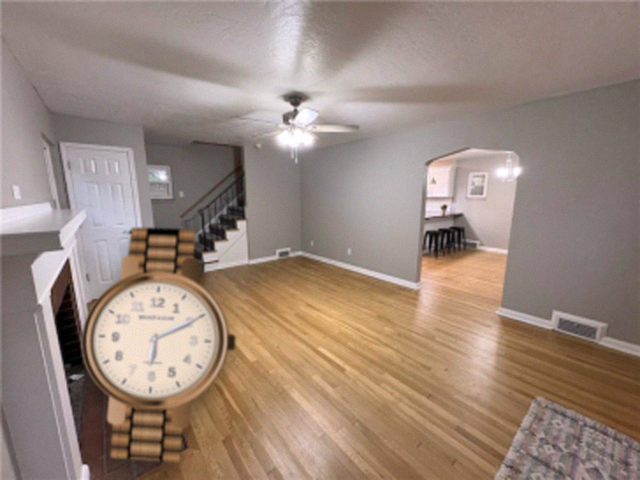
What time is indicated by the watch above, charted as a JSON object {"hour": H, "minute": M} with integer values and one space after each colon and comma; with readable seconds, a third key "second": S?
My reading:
{"hour": 6, "minute": 10}
